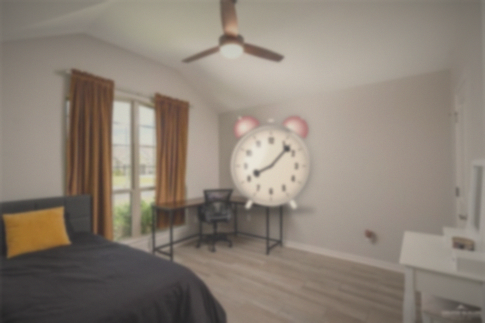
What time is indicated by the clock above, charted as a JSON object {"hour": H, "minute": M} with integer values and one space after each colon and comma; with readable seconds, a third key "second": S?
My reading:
{"hour": 8, "minute": 7}
